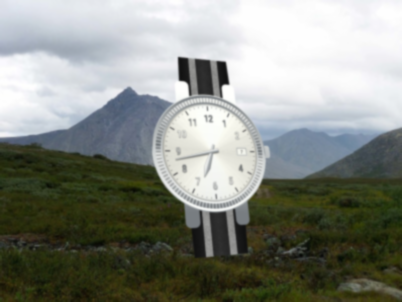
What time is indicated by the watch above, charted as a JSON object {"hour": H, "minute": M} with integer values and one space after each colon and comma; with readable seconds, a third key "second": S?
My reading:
{"hour": 6, "minute": 43}
